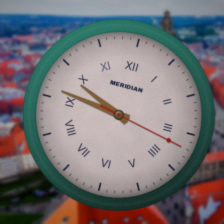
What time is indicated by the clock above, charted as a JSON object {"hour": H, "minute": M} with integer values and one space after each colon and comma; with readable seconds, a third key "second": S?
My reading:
{"hour": 9, "minute": 46, "second": 17}
